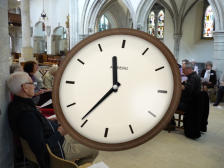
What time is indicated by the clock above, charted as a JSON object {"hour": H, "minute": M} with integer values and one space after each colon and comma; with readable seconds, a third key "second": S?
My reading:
{"hour": 11, "minute": 36}
